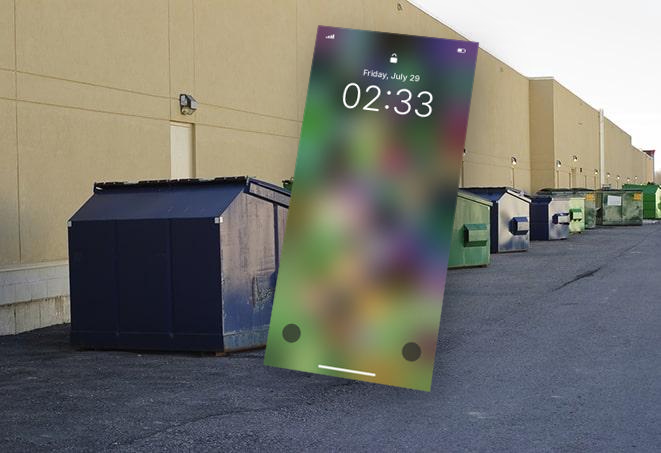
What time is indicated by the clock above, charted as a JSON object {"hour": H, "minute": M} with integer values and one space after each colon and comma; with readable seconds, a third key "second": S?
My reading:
{"hour": 2, "minute": 33}
